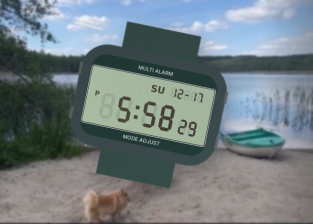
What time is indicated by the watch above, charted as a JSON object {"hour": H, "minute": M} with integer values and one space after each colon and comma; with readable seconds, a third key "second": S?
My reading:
{"hour": 5, "minute": 58, "second": 29}
